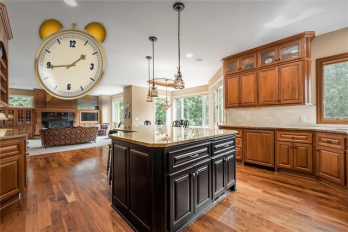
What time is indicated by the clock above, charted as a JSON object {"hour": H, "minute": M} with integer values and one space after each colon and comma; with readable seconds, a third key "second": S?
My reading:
{"hour": 1, "minute": 44}
